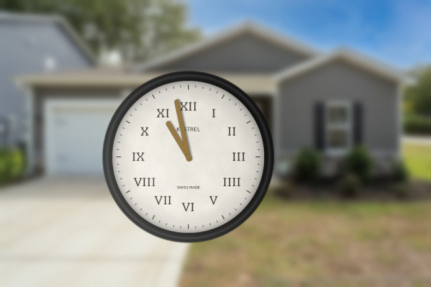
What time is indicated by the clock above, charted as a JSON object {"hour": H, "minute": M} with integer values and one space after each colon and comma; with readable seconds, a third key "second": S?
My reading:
{"hour": 10, "minute": 58}
